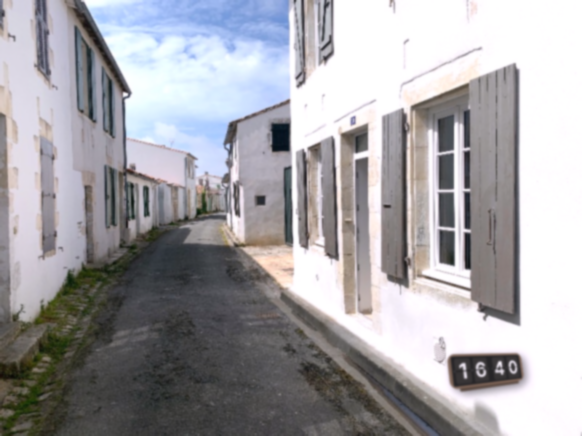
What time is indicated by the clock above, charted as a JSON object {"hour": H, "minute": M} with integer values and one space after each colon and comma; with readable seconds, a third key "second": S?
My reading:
{"hour": 16, "minute": 40}
